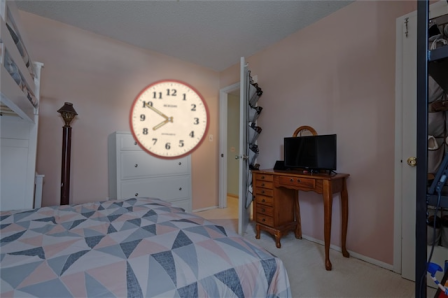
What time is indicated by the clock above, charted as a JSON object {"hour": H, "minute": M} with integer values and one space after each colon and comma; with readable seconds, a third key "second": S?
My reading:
{"hour": 7, "minute": 50}
